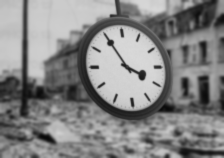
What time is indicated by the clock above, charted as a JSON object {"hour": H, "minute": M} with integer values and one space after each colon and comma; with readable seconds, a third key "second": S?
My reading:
{"hour": 3, "minute": 55}
